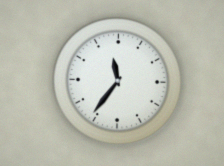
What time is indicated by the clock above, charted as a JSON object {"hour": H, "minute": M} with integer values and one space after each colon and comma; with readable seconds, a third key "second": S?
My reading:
{"hour": 11, "minute": 36}
